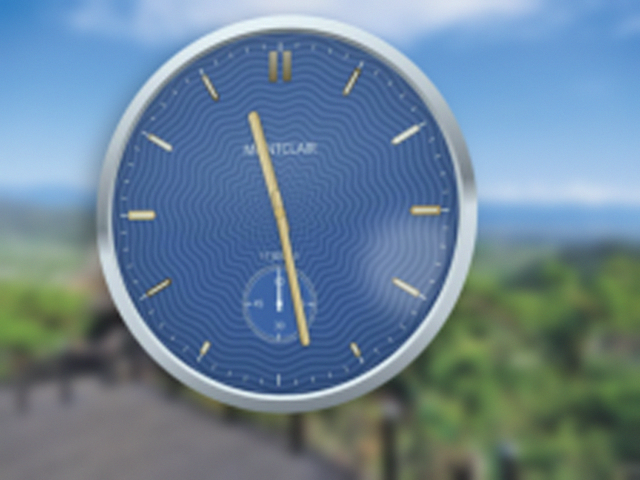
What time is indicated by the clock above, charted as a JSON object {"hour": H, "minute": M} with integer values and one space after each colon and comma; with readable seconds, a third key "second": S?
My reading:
{"hour": 11, "minute": 28}
